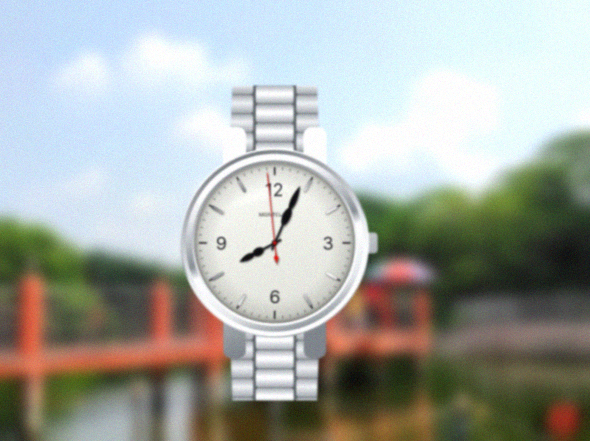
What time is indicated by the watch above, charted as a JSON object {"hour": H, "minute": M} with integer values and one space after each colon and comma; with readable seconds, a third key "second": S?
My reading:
{"hour": 8, "minute": 3, "second": 59}
